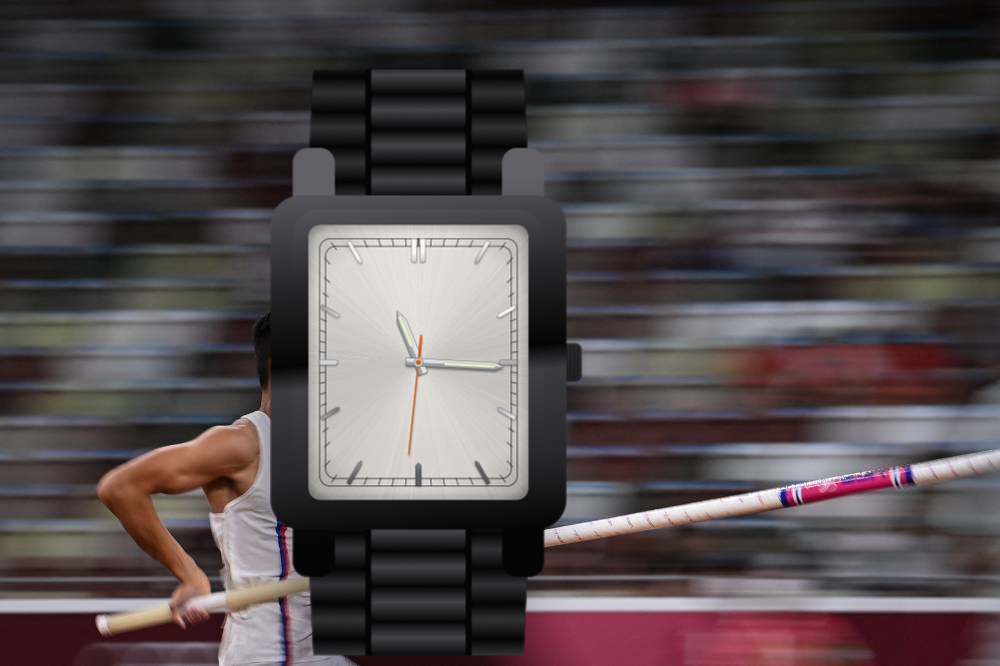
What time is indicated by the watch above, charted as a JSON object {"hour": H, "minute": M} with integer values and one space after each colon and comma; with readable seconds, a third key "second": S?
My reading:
{"hour": 11, "minute": 15, "second": 31}
